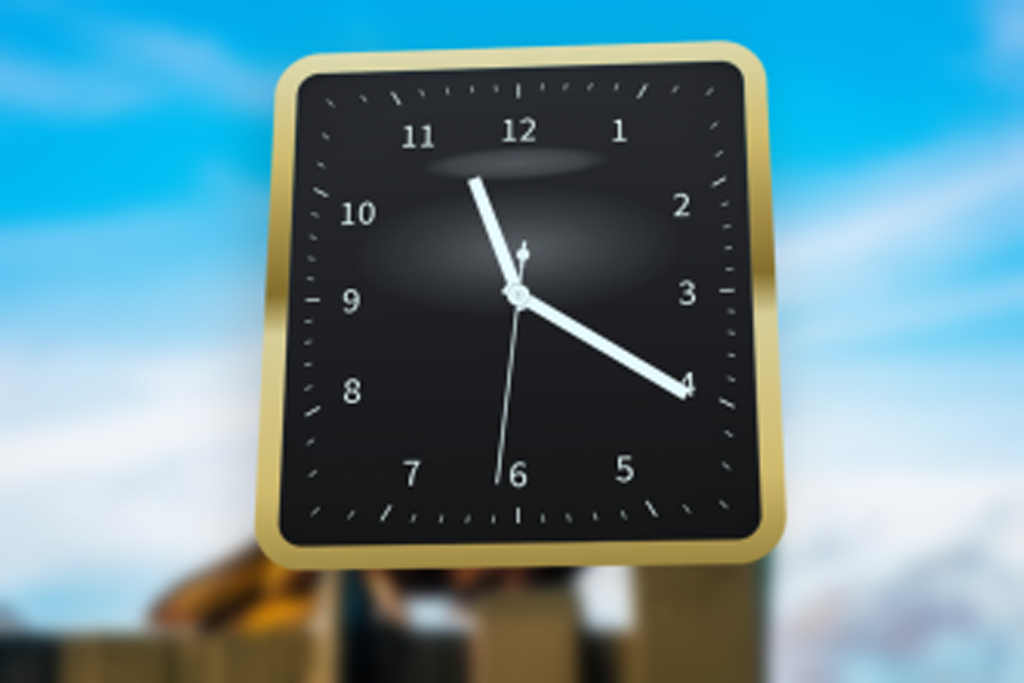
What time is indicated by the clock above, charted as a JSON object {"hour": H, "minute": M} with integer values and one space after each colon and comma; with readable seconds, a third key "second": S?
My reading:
{"hour": 11, "minute": 20, "second": 31}
